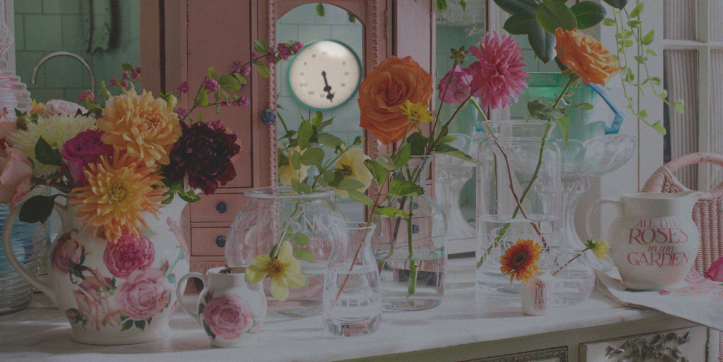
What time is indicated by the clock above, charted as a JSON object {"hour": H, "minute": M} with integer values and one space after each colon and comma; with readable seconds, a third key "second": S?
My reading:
{"hour": 5, "minute": 27}
